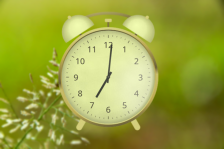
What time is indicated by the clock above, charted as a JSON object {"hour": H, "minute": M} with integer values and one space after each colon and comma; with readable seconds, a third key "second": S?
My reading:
{"hour": 7, "minute": 1}
